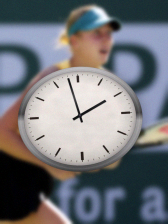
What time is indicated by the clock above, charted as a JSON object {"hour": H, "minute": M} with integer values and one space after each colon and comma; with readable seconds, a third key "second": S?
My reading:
{"hour": 1, "minute": 58}
